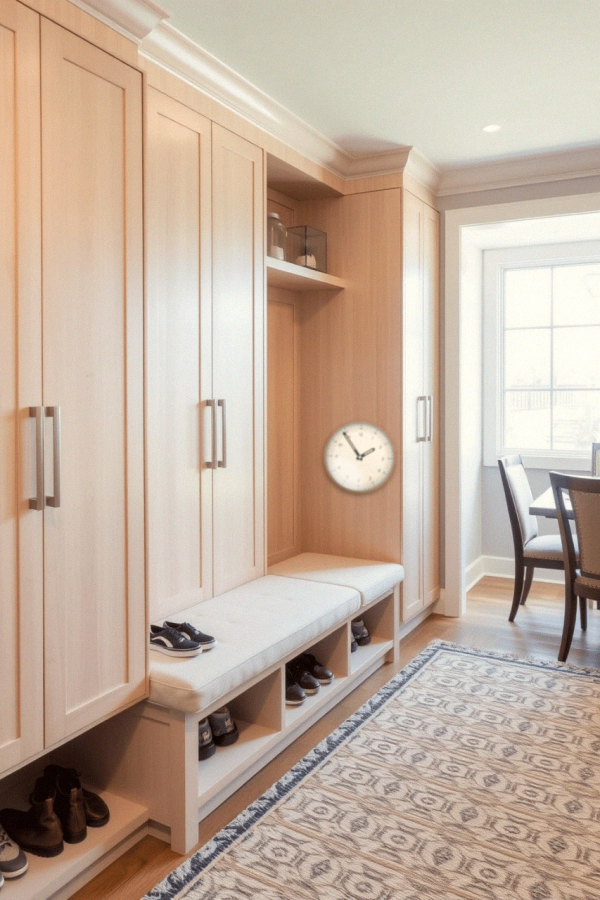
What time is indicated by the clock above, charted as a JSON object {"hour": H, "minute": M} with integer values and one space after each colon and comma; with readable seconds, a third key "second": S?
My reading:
{"hour": 1, "minute": 54}
